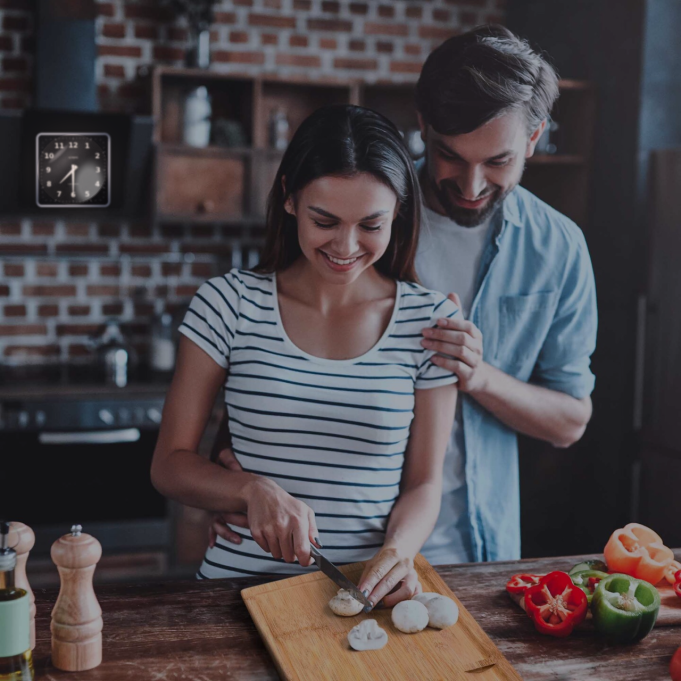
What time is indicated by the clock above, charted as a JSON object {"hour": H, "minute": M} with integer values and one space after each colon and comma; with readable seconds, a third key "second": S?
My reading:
{"hour": 7, "minute": 30}
